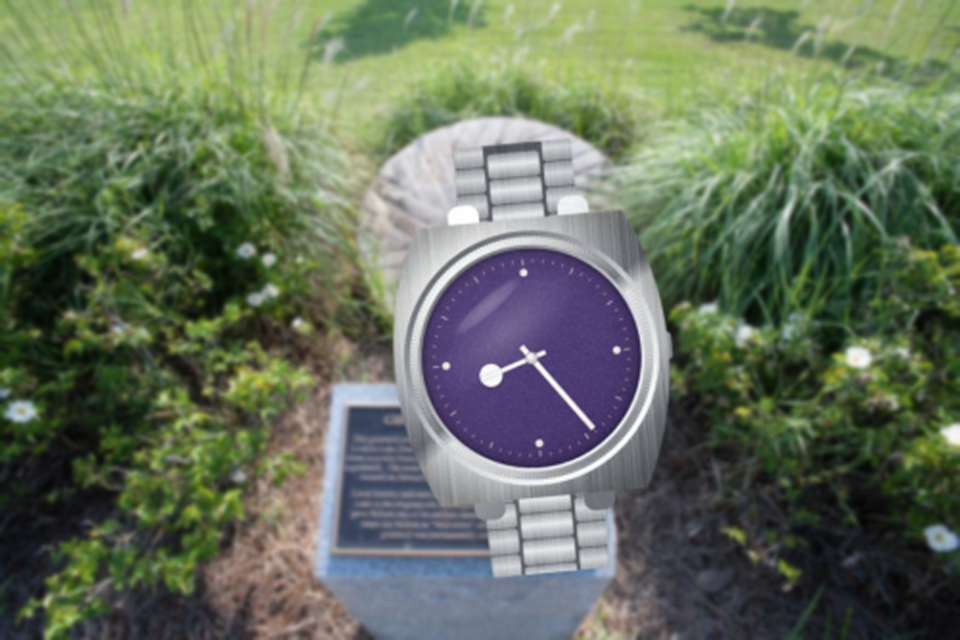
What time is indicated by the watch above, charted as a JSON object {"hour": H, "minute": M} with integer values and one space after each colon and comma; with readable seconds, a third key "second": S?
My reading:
{"hour": 8, "minute": 24}
